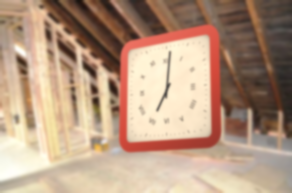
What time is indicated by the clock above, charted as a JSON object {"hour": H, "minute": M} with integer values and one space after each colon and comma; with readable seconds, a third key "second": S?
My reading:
{"hour": 7, "minute": 1}
